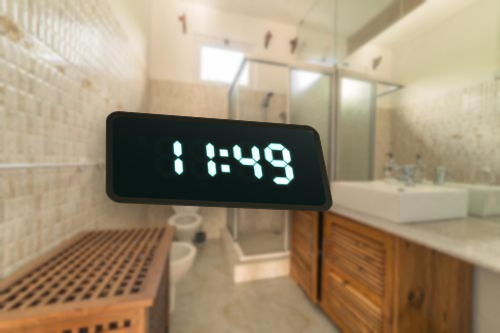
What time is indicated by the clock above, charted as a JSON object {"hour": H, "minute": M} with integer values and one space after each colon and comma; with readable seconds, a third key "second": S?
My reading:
{"hour": 11, "minute": 49}
